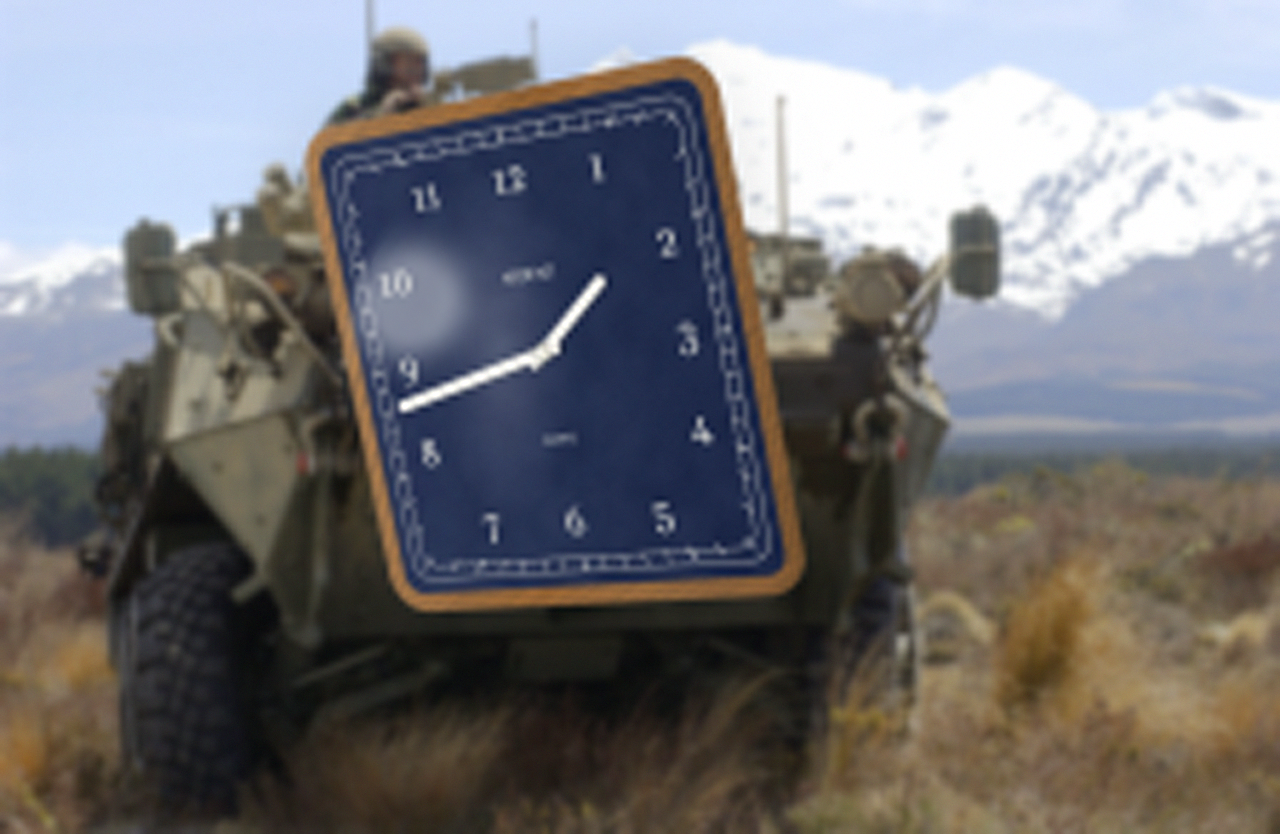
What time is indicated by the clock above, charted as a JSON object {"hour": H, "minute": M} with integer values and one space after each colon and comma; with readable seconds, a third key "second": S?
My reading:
{"hour": 1, "minute": 43}
